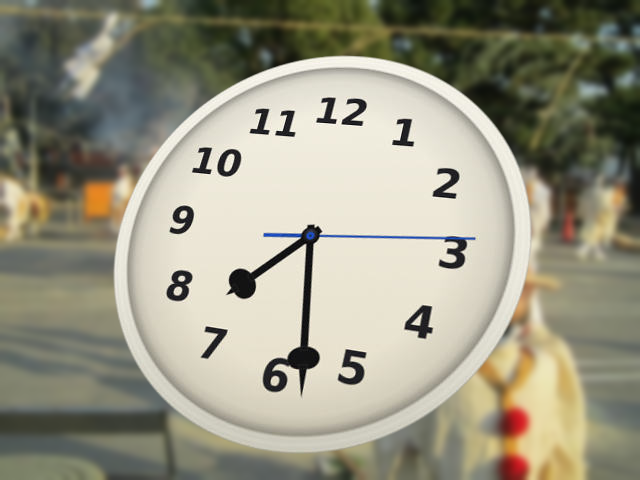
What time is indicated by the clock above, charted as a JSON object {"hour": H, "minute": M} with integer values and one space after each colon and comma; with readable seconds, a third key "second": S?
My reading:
{"hour": 7, "minute": 28, "second": 14}
